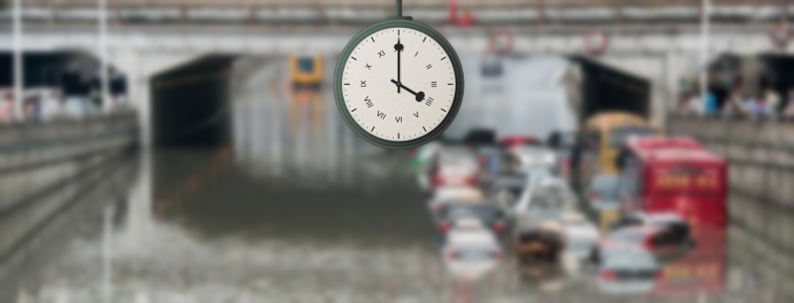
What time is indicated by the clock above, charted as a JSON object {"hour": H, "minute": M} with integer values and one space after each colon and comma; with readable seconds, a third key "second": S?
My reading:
{"hour": 4, "minute": 0}
